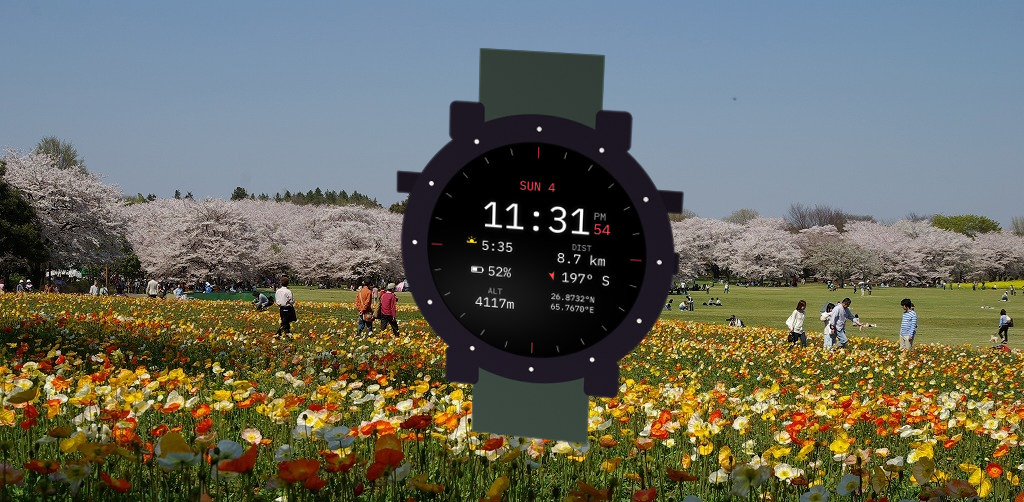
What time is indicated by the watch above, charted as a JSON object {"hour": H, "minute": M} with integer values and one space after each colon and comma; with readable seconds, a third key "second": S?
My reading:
{"hour": 11, "minute": 31, "second": 54}
